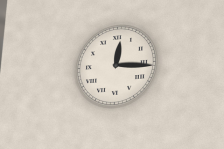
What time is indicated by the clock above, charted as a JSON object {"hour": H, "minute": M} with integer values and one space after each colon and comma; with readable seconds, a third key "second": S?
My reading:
{"hour": 12, "minute": 16}
